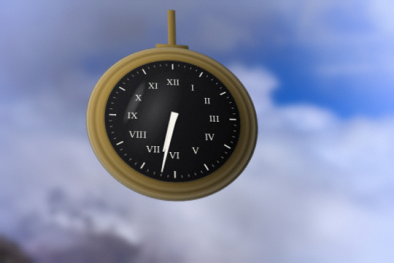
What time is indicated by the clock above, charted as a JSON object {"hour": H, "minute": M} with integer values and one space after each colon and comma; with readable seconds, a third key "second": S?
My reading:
{"hour": 6, "minute": 32}
